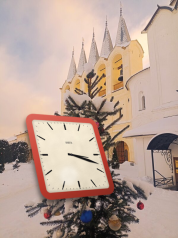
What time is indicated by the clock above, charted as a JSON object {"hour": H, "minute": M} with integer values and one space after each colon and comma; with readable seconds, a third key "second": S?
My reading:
{"hour": 3, "minute": 18}
